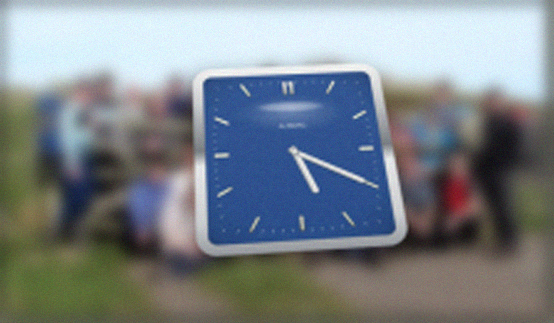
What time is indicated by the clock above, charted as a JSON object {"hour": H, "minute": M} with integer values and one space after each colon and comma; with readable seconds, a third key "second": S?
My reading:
{"hour": 5, "minute": 20}
